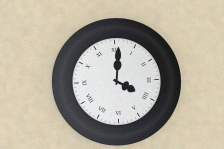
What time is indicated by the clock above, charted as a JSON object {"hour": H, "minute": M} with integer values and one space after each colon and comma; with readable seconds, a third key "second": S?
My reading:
{"hour": 4, "minute": 1}
